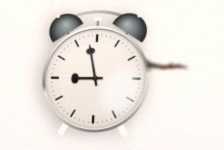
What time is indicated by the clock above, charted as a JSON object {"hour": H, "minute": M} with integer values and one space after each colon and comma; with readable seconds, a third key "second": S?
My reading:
{"hour": 8, "minute": 58}
